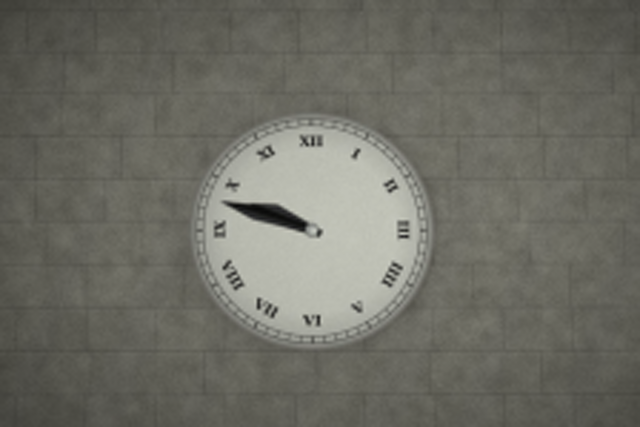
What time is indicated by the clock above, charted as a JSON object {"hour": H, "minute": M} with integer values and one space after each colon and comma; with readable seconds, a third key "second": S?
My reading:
{"hour": 9, "minute": 48}
